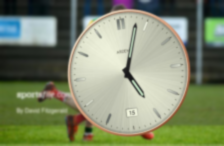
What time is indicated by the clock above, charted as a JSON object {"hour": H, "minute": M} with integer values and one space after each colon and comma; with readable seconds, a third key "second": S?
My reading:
{"hour": 5, "minute": 3}
